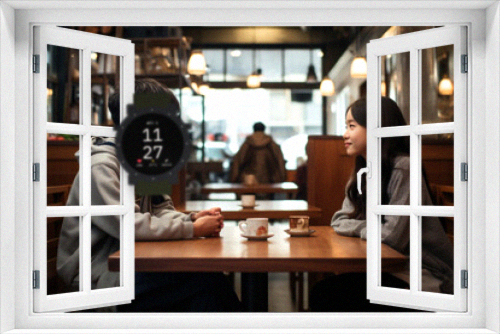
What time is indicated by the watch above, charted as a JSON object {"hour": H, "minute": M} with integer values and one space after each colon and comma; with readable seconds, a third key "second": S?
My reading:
{"hour": 11, "minute": 27}
